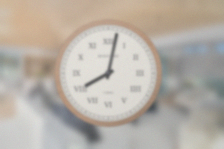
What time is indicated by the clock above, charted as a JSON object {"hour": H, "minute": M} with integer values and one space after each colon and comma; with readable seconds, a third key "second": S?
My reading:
{"hour": 8, "minute": 2}
